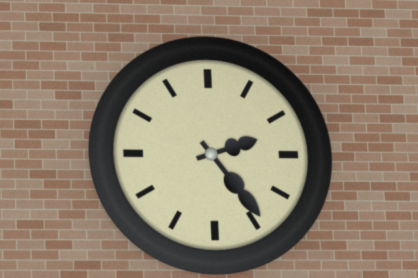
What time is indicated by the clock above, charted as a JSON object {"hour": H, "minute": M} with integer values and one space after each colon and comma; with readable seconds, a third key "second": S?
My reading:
{"hour": 2, "minute": 24}
